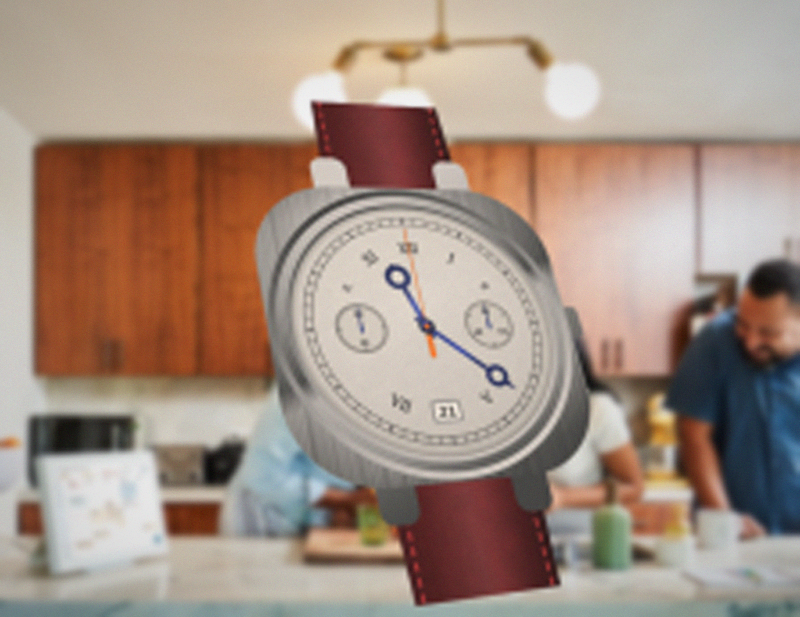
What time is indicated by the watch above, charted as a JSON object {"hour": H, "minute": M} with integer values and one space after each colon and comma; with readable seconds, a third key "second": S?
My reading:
{"hour": 11, "minute": 22}
